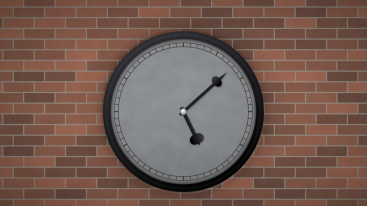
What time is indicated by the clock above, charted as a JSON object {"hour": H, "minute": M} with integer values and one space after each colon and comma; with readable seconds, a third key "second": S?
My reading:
{"hour": 5, "minute": 8}
